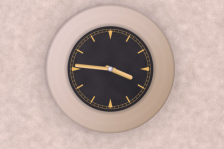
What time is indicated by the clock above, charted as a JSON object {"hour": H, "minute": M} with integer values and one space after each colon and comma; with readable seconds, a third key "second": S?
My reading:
{"hour": 3, "minute": 46}
